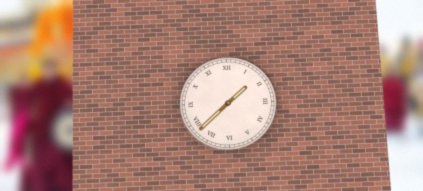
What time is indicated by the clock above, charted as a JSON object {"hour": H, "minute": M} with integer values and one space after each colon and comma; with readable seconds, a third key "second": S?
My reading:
{"hour": 1, "minute": 38}
